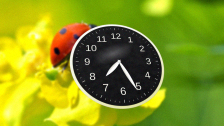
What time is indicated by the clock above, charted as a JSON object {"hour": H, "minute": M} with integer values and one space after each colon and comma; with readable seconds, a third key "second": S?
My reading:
{"hour": 7, "minute": 26}
